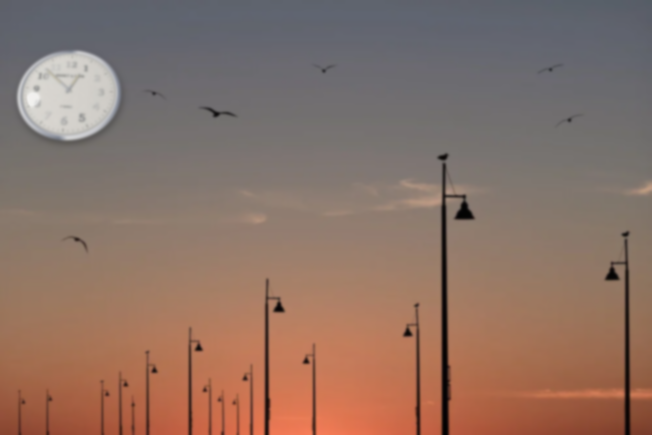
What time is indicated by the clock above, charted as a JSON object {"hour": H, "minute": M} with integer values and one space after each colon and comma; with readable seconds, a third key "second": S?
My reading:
{"hour": 12, "minute": 52}
